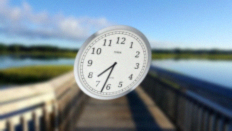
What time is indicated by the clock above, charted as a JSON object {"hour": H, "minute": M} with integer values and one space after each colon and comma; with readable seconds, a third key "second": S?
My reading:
{"hour": 7, "minute": 32}
